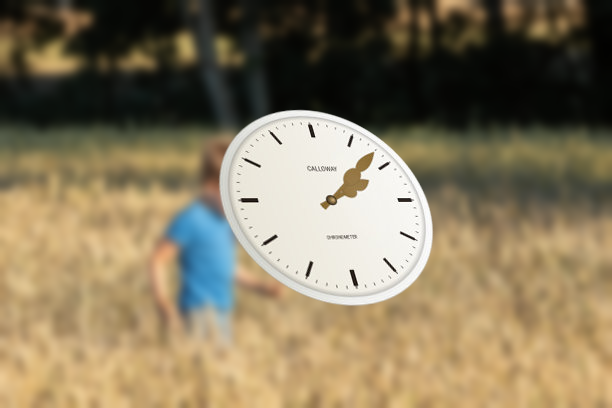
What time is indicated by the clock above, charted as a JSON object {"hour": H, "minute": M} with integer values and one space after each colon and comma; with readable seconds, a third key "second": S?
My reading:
{"hour": 2, "minute": 8}
